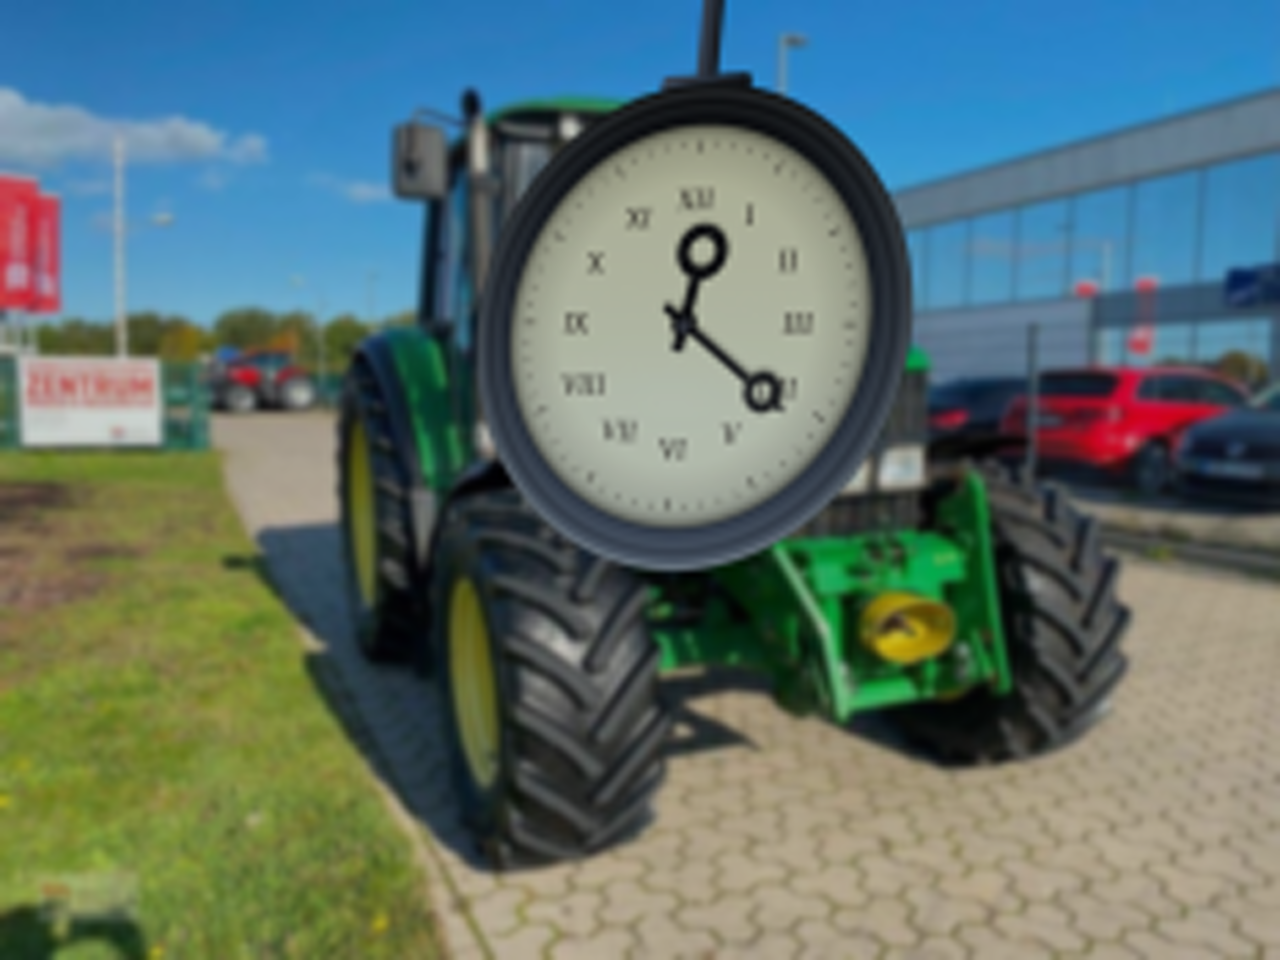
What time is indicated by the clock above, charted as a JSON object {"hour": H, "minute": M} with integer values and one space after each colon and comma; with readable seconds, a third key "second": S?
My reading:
{"hour": 12, "minute": 21}
